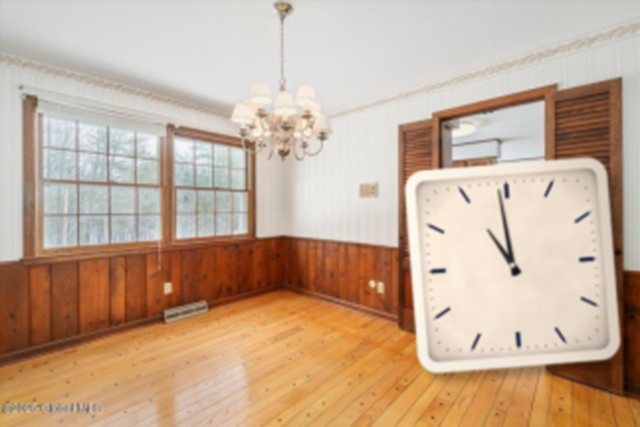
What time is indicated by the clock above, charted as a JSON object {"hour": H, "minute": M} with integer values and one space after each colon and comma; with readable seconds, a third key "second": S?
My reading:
{"hour": 10, "minute": 59}
